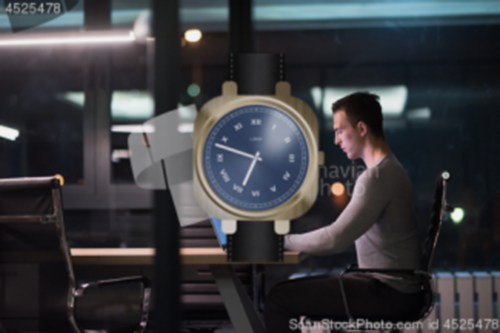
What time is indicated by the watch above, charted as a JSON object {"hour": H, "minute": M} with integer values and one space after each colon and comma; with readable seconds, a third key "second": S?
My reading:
{"hour": 6, "minute": 48}
